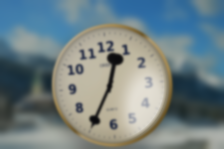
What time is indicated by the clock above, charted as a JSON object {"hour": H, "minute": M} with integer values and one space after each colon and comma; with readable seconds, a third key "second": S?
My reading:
{"hour": 12, "minute": 35}
